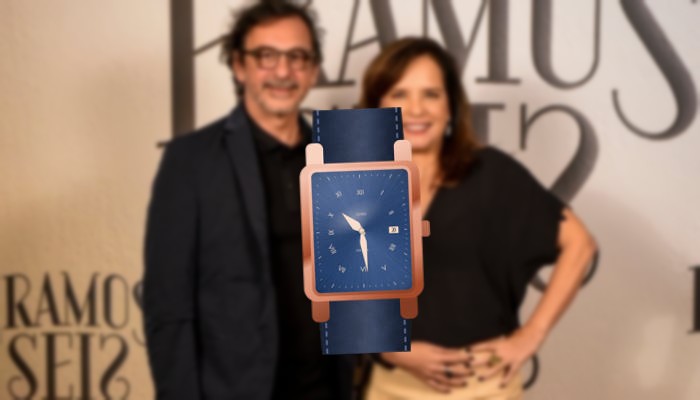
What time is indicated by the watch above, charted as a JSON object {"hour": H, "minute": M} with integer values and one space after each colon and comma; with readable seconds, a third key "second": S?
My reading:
{"hour": 10, "minute": 29}
